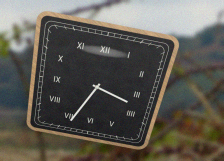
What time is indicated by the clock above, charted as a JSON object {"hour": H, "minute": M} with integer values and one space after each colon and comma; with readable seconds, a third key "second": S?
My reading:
{"hour": 3, "minute": 34}
